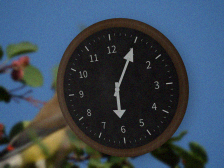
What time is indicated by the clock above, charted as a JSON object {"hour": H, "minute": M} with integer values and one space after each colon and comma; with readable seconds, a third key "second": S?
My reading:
{"hour": 6, "minute": 5}
